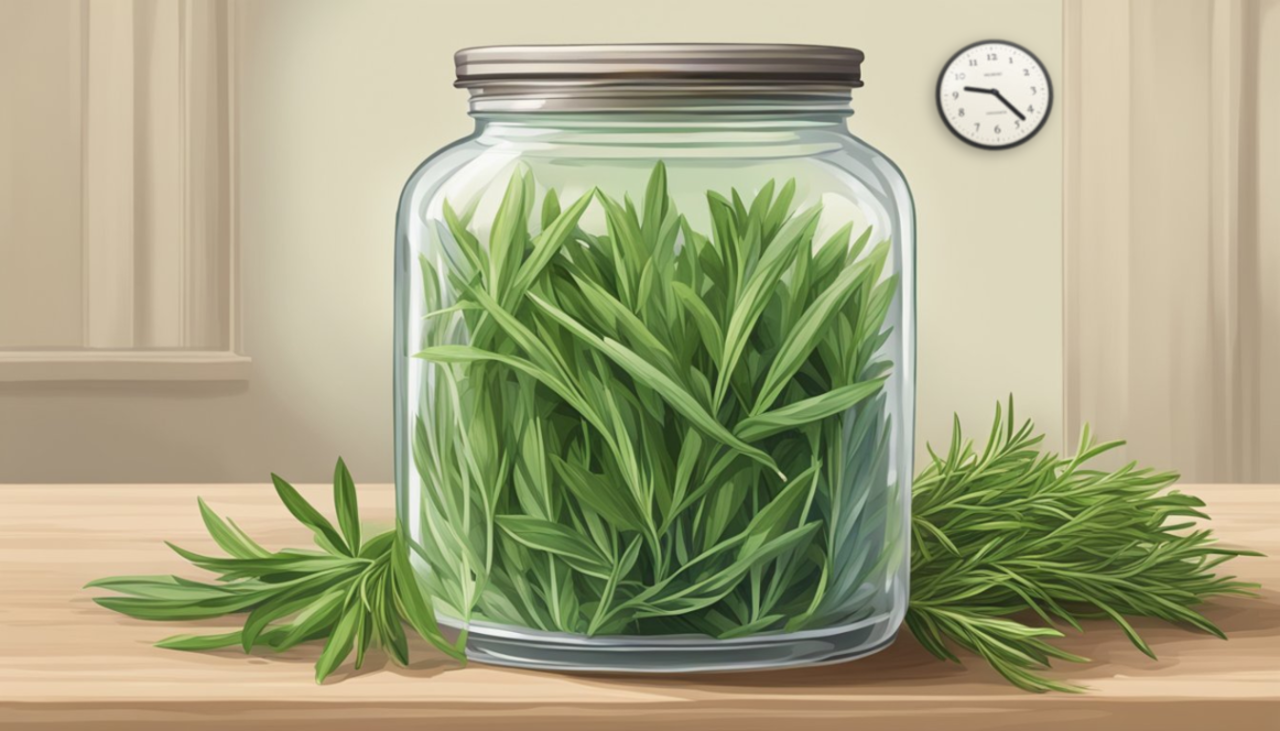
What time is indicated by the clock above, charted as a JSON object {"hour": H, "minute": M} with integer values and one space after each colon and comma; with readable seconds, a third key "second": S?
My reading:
{"hour": 9, "minute": 23}
